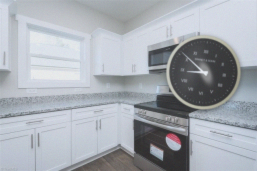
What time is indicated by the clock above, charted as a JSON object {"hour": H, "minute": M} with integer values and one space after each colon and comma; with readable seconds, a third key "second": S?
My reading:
{"hour": 8, "minute": 51}
